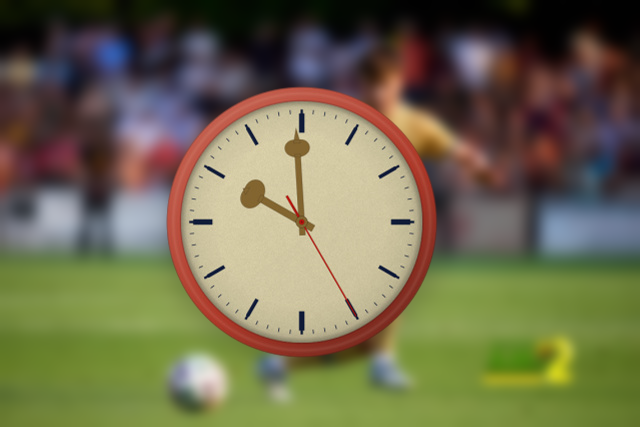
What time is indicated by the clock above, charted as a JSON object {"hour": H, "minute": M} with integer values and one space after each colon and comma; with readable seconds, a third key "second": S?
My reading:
{"hour": 9, "minute": 59, "second": 25}
